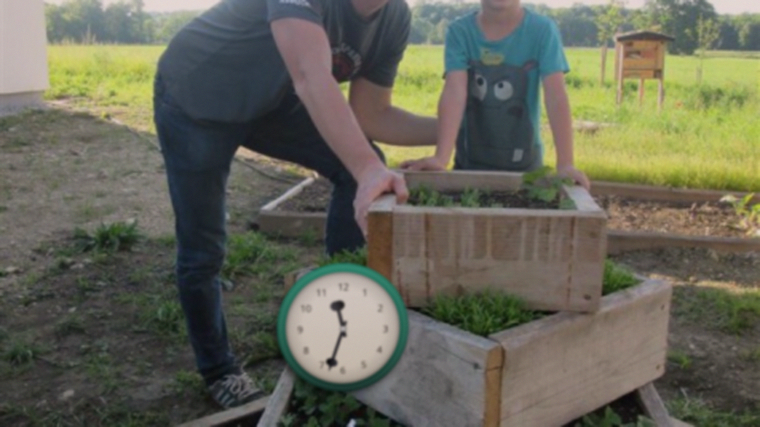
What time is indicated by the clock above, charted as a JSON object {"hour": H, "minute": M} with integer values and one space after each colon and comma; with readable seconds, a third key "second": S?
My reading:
{"hour": 11, "minute": 33}
